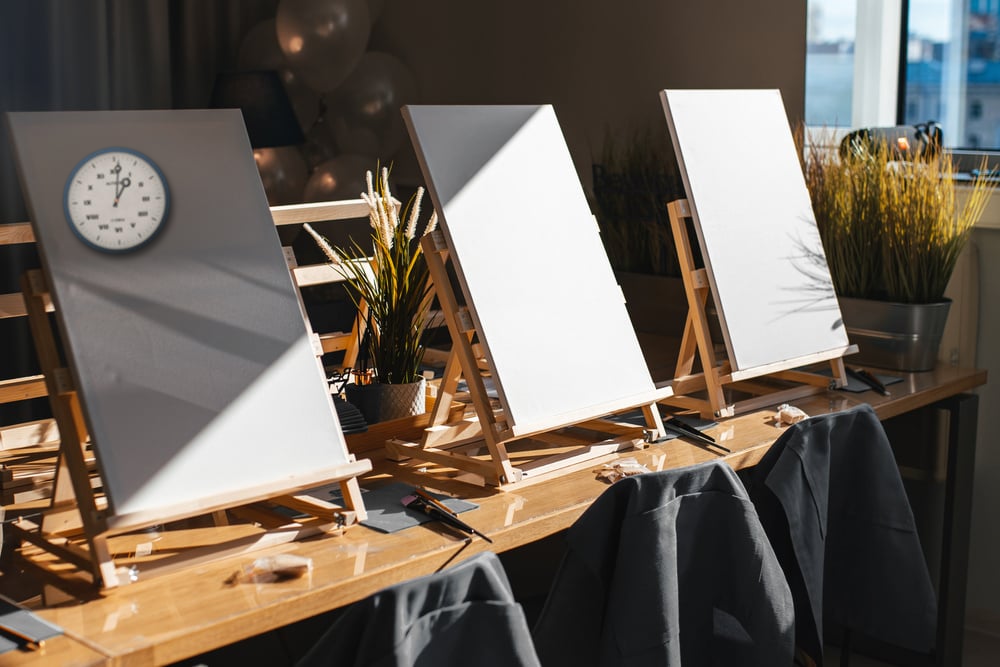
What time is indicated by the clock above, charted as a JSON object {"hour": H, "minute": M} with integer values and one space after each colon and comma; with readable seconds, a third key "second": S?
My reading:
{"hour": 1, "minute": 1}
